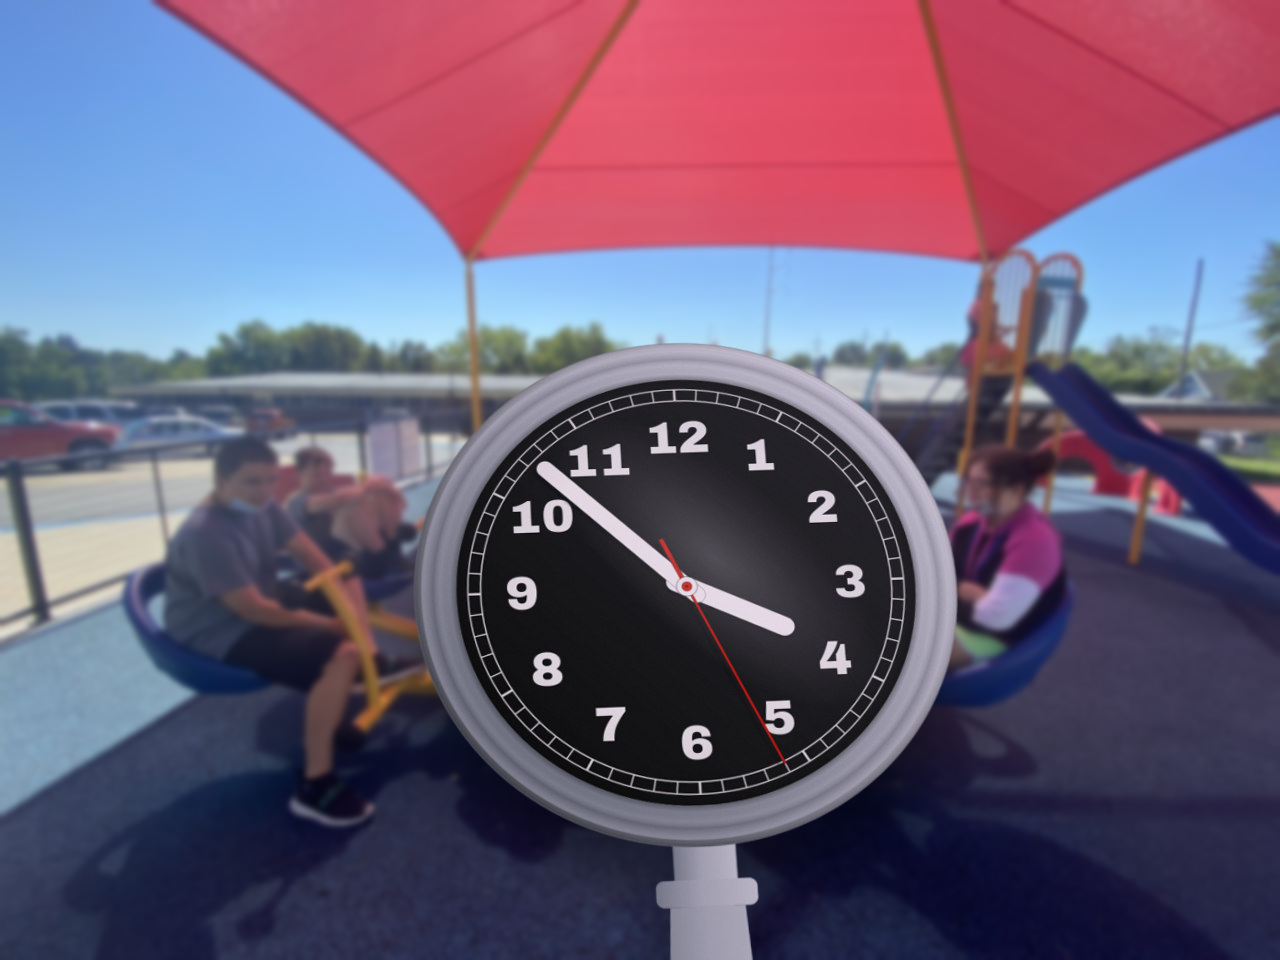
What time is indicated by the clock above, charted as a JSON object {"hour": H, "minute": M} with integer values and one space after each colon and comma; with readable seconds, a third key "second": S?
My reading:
{"hour": 3, "minute": 52, "second": 26}
